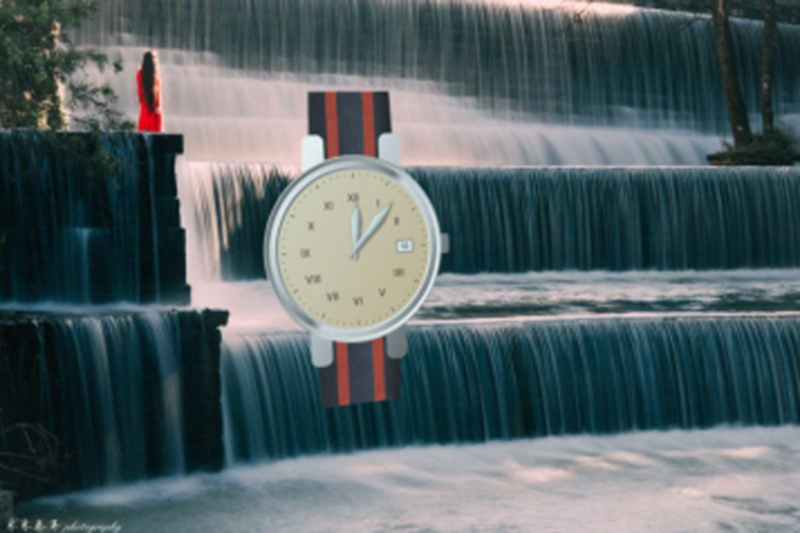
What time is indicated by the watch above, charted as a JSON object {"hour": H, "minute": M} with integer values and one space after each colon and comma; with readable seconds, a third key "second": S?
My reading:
{"hour": 12, "minute": 7}
